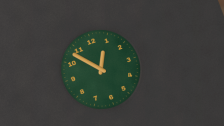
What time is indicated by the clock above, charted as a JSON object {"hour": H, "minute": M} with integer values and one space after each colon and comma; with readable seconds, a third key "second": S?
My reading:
{"hour": 12, "minute": 53}
